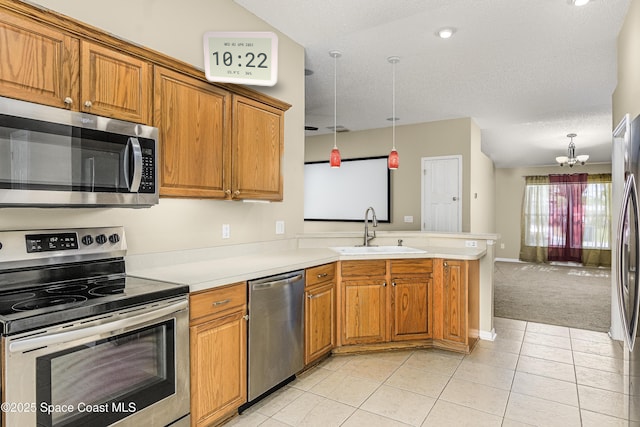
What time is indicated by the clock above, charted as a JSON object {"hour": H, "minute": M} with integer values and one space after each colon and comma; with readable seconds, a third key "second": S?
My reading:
{"hour": 10, "minute": 22}
